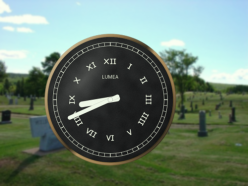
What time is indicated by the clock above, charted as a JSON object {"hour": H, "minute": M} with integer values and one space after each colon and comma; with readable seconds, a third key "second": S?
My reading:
{"hour": 8, "minute": 41}
